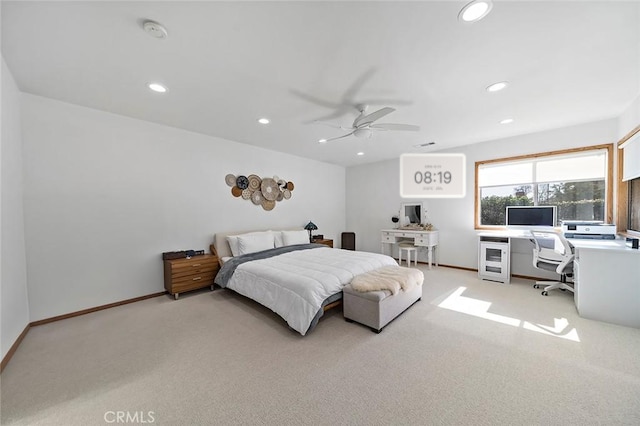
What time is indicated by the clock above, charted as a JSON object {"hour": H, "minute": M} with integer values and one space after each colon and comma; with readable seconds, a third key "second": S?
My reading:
{"hour": 8, "minute": 19}
